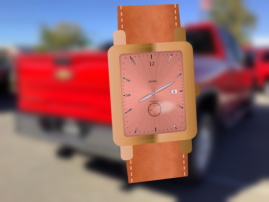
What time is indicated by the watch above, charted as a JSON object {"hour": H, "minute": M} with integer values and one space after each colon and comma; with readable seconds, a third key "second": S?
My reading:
{"hour": 8, "minute": 11}
